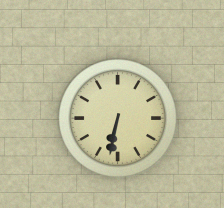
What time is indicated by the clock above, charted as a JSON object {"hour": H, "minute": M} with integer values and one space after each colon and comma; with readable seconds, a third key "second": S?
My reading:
{"hour": 6, "minute": 32}
